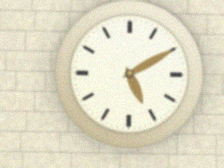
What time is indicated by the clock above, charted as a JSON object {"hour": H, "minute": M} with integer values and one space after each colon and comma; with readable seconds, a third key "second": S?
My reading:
{"hour": 5, "minute": 10}
